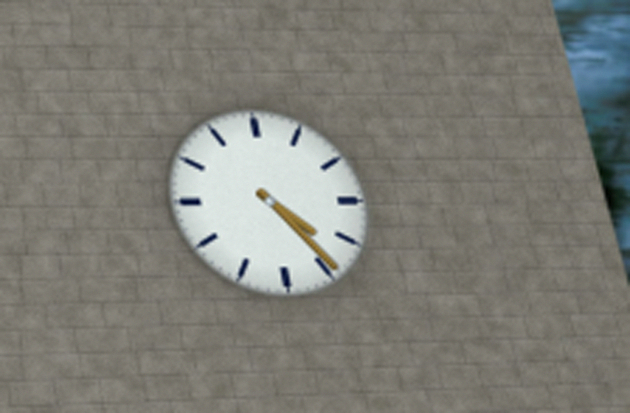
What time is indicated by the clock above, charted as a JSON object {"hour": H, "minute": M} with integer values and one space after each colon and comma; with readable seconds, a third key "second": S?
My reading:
{"hour": 4, "minute": 24}
